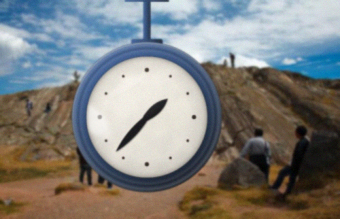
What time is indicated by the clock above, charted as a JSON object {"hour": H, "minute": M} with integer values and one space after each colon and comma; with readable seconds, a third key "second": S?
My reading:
{"hour": 1, "minute": 37}
